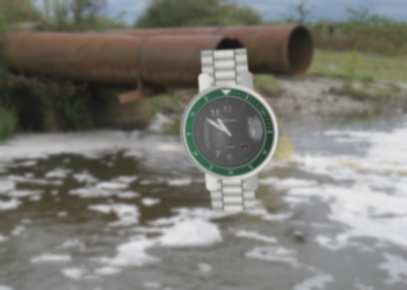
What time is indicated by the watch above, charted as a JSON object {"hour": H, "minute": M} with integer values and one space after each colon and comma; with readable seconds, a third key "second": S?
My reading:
{"hour": 10, "minute": 51}
